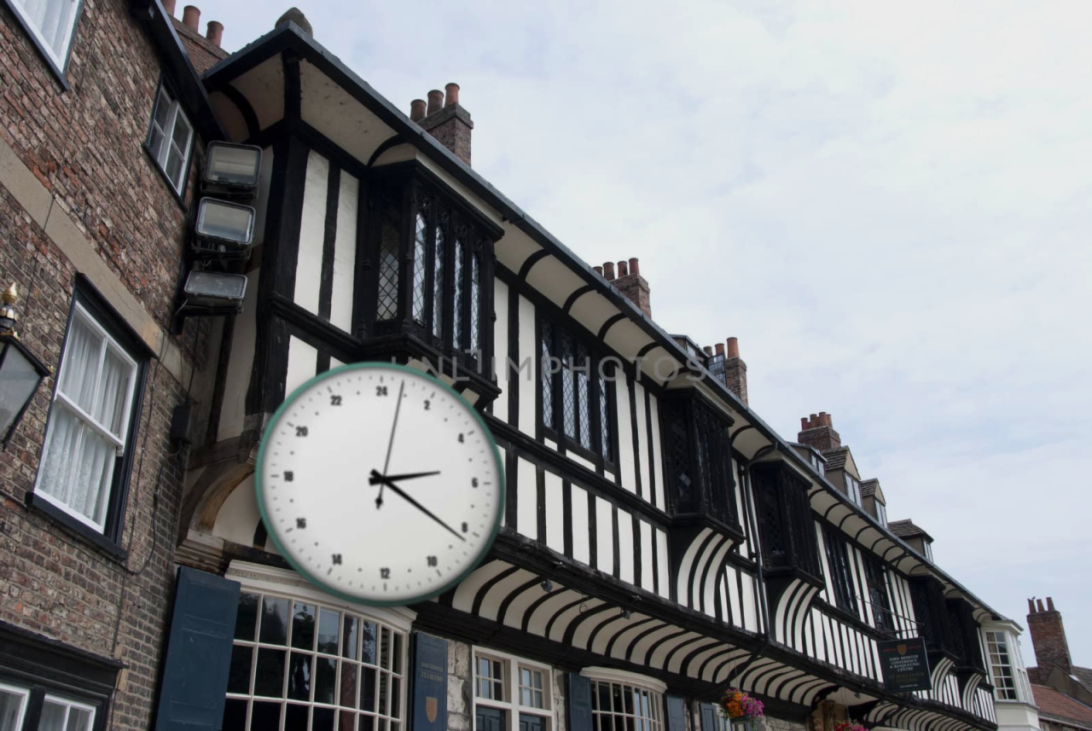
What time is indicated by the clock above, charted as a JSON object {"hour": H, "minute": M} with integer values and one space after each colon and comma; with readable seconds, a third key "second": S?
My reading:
{"hour": 5, "minute": 21, "second": 2}
